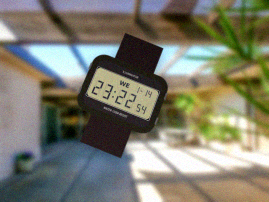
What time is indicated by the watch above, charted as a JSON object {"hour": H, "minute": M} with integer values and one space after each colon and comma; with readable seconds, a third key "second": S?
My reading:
{"hour": 23, "minute": 22, "second": 54}
